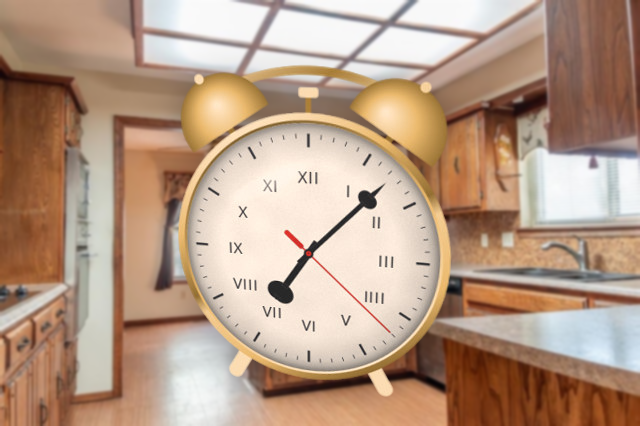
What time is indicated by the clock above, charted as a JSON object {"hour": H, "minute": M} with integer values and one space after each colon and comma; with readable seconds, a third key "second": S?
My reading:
{"hour": 7, "minute": 7, "second": 22}
